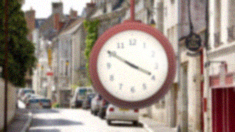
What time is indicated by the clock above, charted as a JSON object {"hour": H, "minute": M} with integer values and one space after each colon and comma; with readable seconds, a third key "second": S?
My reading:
{"hour": 3, "minute": 50}
